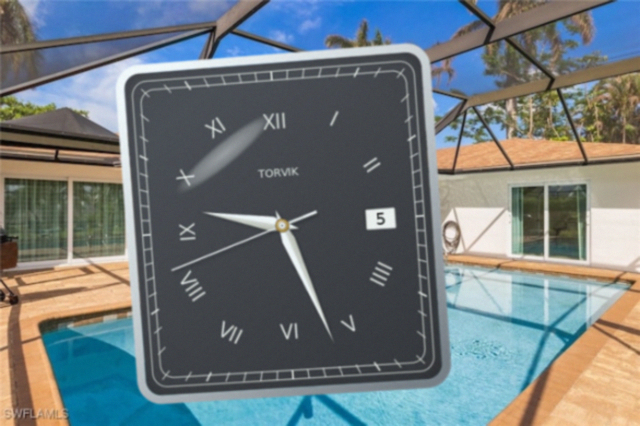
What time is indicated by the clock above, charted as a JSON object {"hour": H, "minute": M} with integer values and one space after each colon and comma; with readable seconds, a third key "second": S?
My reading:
{"hour": 9, "minute": 26, "second": 42}
